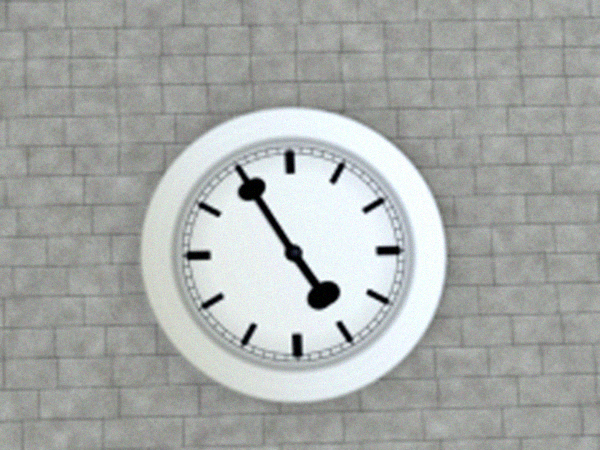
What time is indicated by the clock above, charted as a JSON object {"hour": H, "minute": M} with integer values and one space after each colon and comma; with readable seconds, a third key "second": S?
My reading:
{"hour": 4, "minute": 55}
